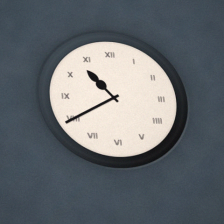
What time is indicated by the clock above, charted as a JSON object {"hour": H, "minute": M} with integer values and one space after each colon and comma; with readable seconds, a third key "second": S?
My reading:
{"hour": 10, "minute": 40}
